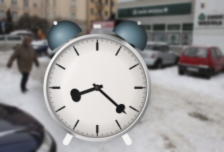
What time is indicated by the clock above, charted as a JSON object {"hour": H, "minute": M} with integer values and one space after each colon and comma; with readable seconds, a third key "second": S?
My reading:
{"hour": 8, "minute": 22}
